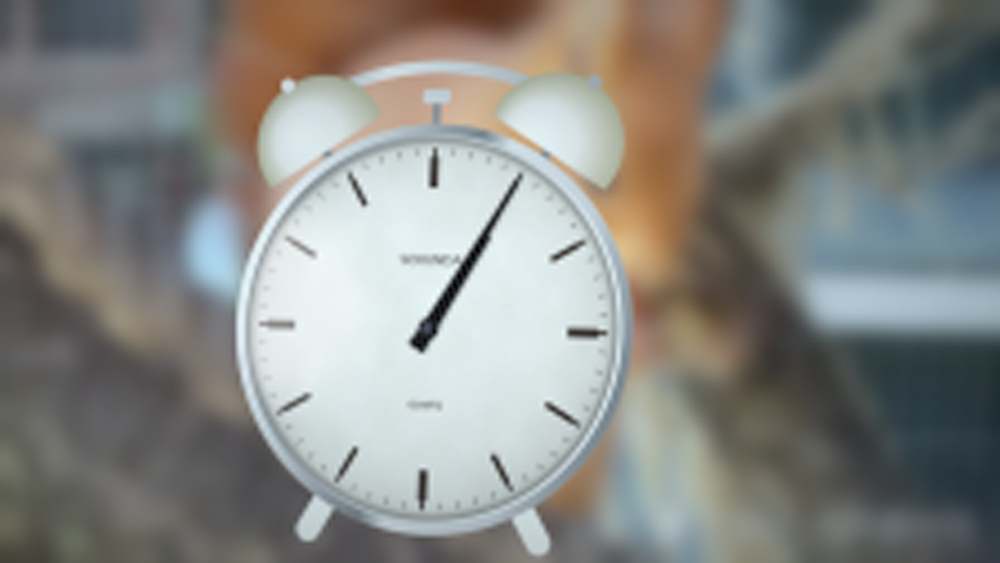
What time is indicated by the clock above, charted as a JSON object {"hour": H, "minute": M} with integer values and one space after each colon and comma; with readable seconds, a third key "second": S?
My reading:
{"hour": 1, "minute": 5}
